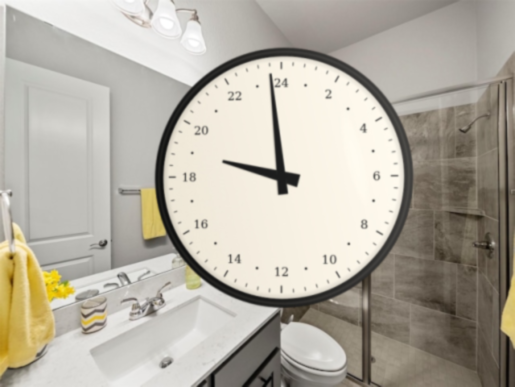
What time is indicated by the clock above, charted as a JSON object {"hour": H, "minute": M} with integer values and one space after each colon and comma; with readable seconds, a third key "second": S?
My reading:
{"hour": 18, "minute": 59}
